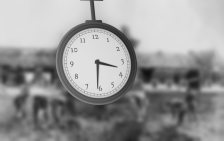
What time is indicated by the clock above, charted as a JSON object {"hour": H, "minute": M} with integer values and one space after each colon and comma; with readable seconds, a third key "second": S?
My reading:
{"hour": 3, "minute": 31}
